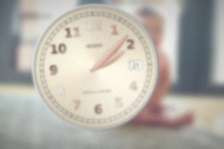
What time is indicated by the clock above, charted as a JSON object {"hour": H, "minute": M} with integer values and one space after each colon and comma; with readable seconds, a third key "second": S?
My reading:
{"hour": 2, "minute": 8}
